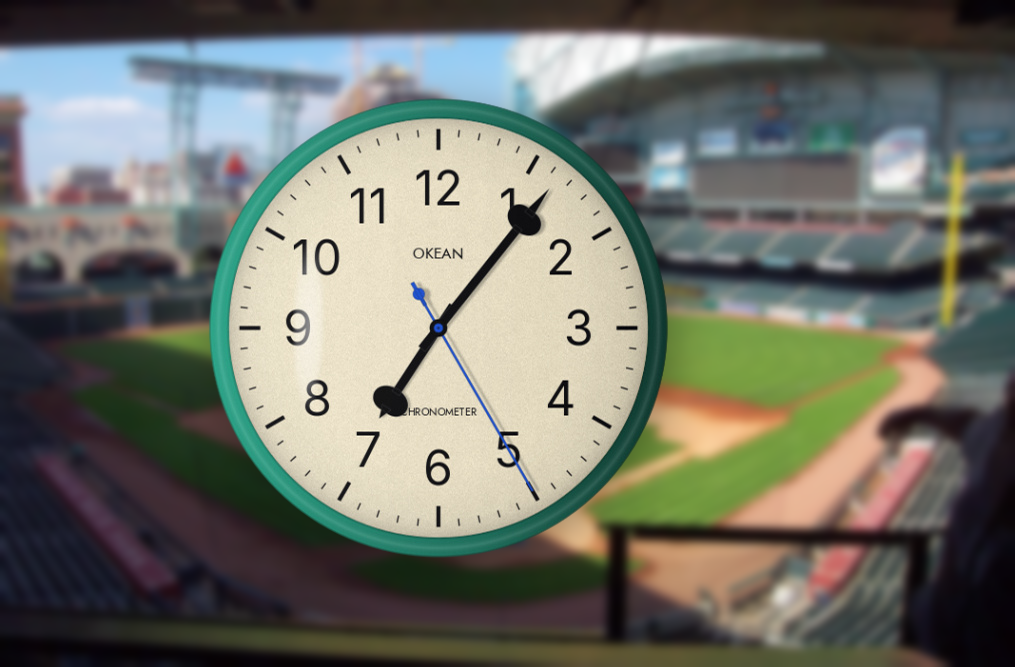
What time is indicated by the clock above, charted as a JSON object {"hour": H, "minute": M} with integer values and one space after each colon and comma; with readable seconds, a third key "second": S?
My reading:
{"hour": 7, "minute": 6, "second": 25}
